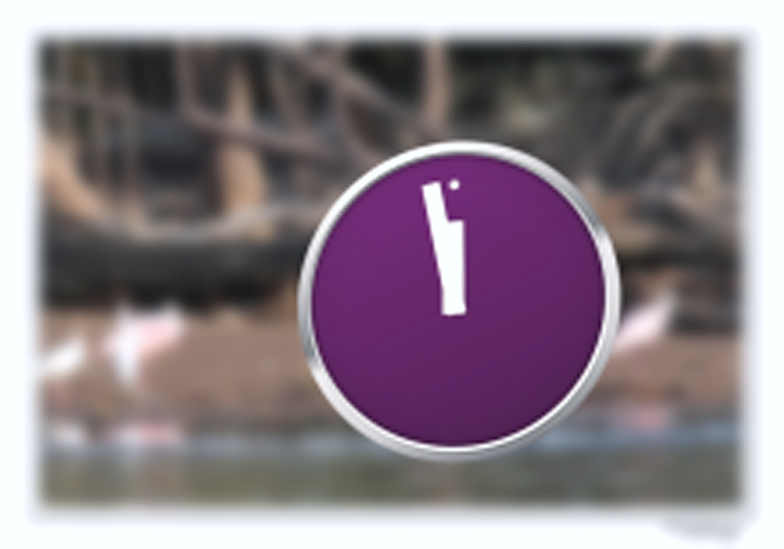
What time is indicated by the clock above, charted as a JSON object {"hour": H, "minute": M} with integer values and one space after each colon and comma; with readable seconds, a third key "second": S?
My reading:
{"hour": 11, "minute": 58}
